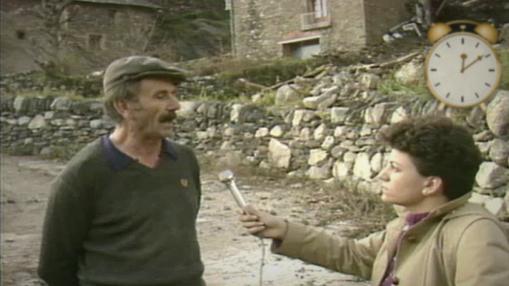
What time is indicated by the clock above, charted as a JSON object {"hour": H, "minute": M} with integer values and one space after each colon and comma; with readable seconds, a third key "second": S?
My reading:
{"hour": 12, "minute": 9}
